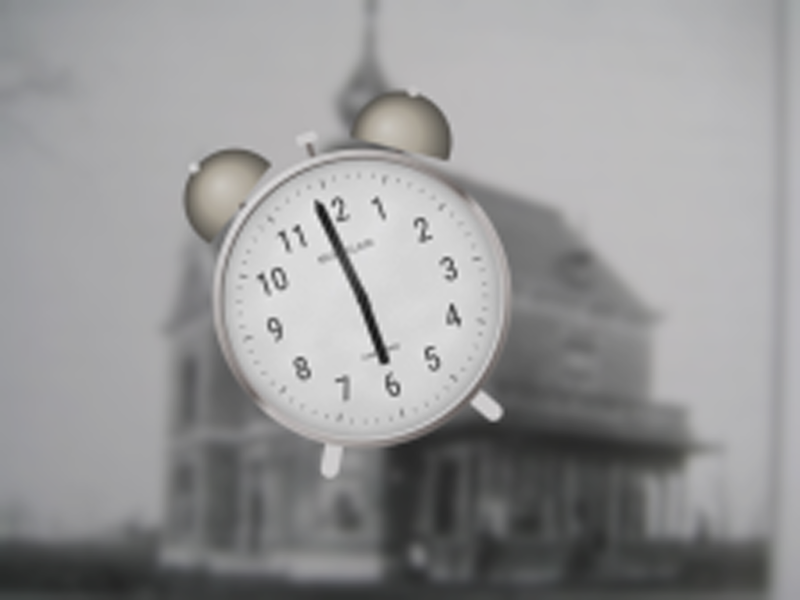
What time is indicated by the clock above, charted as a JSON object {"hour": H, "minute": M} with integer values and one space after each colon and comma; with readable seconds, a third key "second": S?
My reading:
{"hour": 5, "minute": 59}
